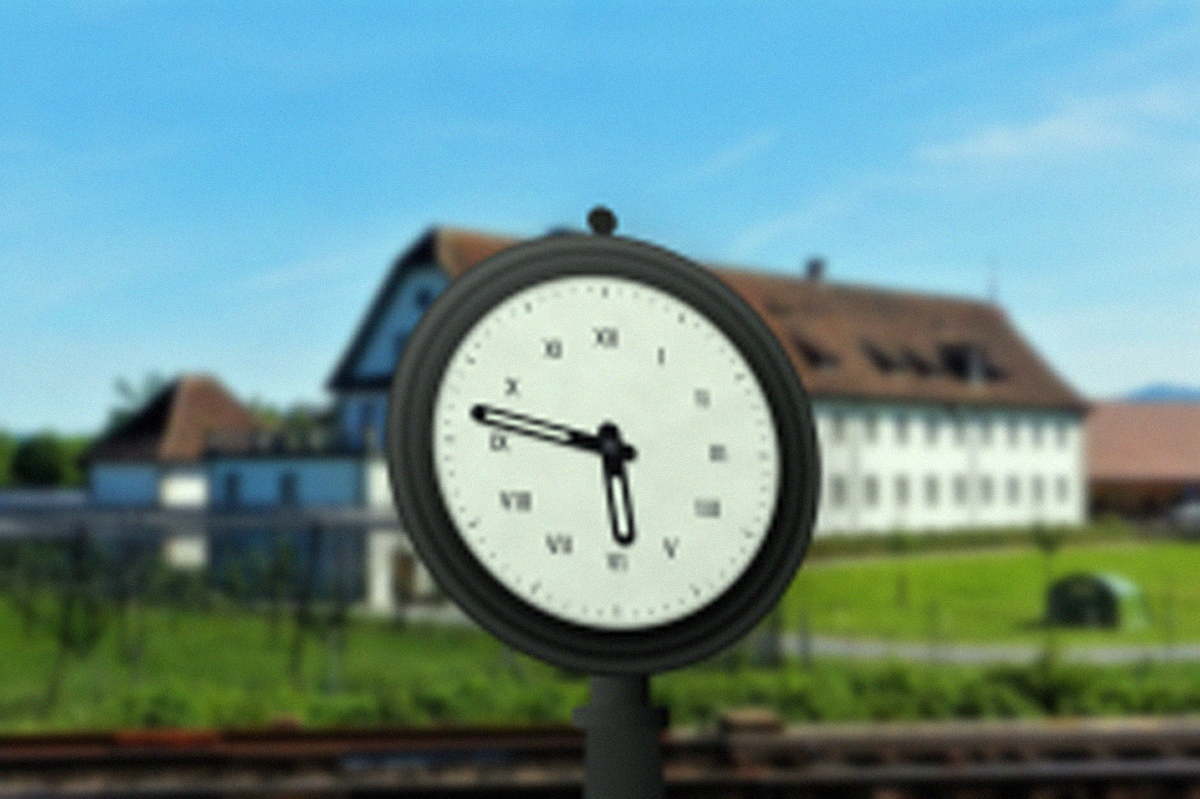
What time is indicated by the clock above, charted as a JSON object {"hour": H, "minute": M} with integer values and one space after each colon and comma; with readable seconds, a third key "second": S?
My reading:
{"hour": 5, "minute": 47}
